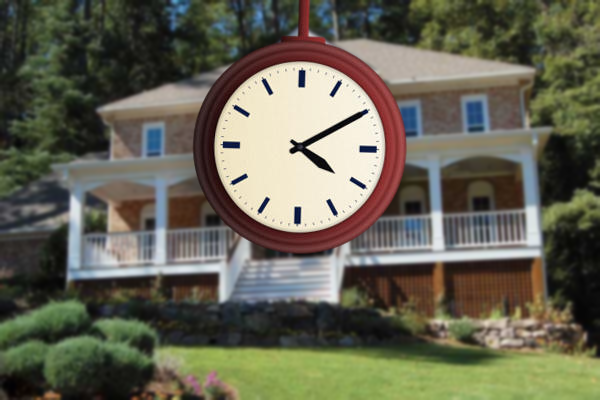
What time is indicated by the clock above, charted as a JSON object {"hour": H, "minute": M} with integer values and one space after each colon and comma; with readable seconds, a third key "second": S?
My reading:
{"hour": 4, "minute": 10}
